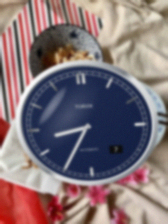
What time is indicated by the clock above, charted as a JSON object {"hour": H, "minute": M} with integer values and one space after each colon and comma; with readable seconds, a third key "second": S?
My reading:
{"hour": 8, "minute": 35}
